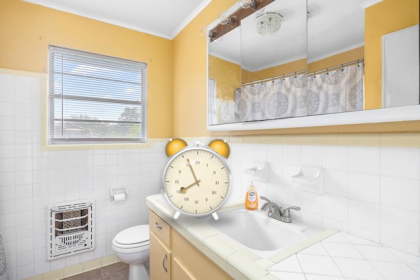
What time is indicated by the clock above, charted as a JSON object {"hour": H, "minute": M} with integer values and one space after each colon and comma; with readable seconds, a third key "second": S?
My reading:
{"hour": 7, "minute": 56}
